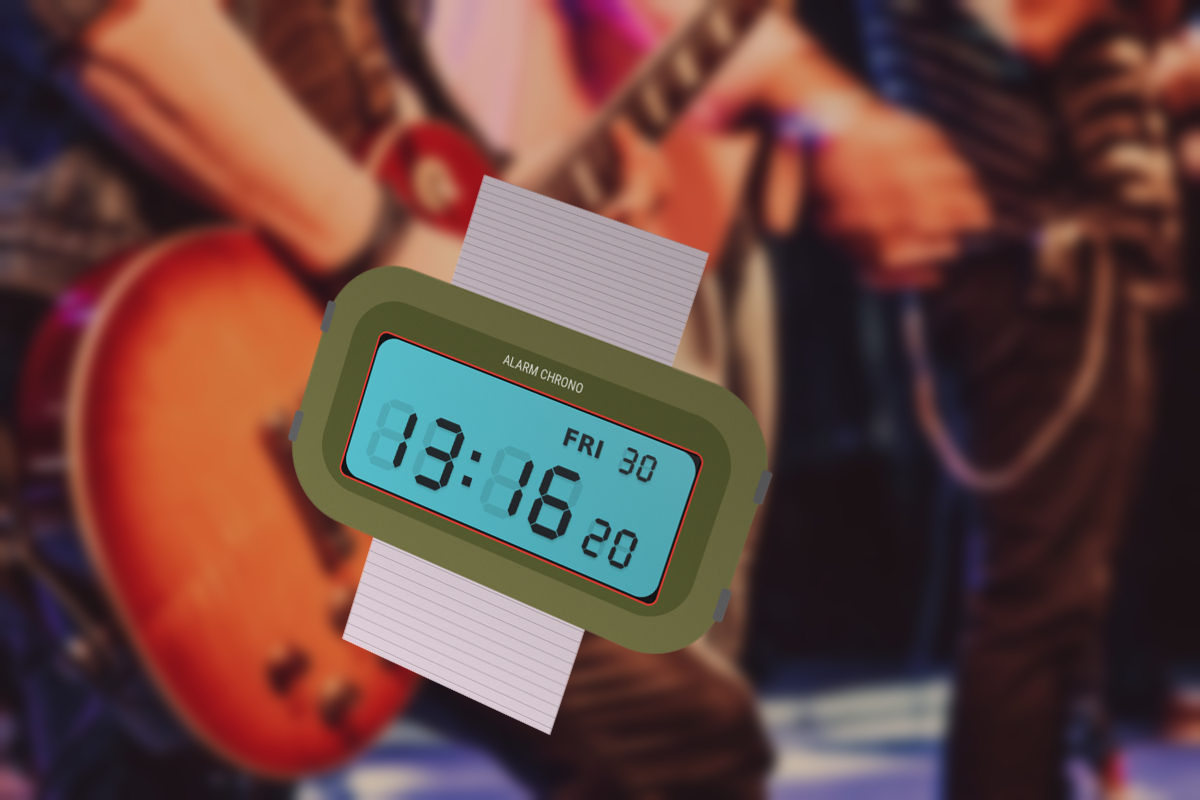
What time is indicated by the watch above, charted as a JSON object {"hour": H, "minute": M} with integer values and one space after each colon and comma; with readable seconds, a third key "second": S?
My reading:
{"hour": 13, "minute": 16, "second": 20}
